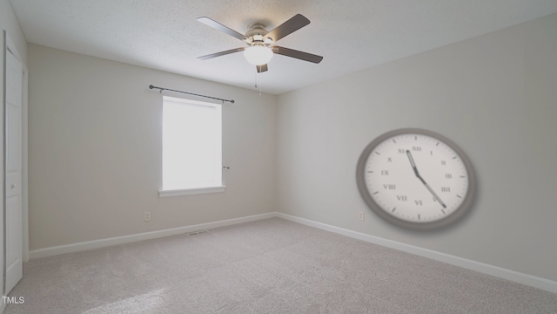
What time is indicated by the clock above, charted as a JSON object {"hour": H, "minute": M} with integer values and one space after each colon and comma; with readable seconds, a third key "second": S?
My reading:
{"hour": 11, "minute": 24}
